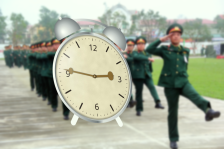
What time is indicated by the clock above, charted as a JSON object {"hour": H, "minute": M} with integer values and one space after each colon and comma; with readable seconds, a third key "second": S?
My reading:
{"hour": 2, "minute": 46}
